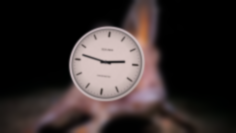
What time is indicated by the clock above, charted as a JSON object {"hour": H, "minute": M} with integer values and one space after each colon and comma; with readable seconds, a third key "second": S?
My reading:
{"hour": 2, "minute": 47}
